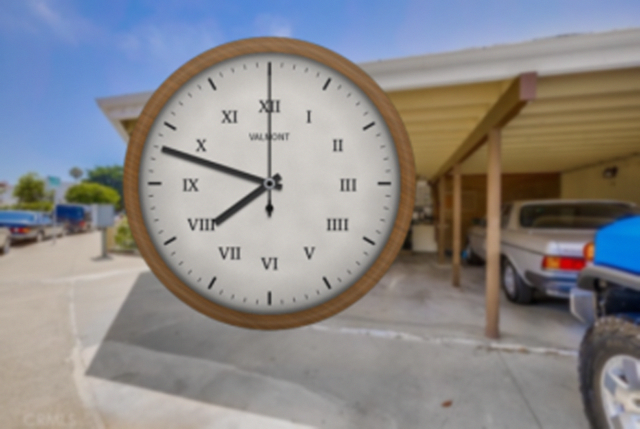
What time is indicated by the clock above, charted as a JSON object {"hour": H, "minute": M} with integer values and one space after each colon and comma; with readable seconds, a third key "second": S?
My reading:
{"hour": 7, "minute": 48, "second": 0}
